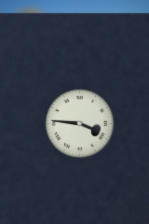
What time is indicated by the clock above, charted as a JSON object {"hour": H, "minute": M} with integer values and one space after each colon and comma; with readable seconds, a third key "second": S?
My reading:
{"hour": 3, "minute": 46}
